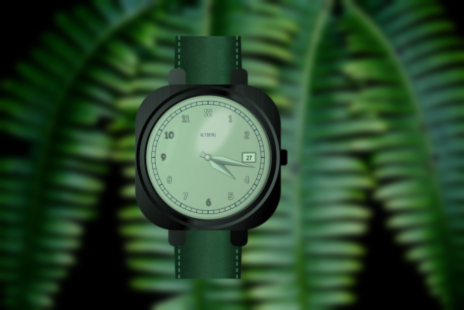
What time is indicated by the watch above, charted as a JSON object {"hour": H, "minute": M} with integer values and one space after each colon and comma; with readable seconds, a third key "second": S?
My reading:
{"hour": 4, "minute": 17}
